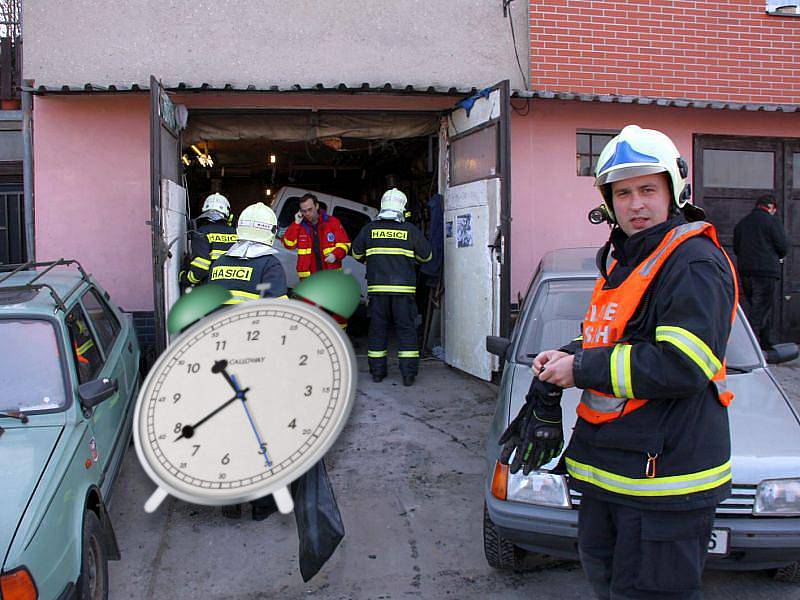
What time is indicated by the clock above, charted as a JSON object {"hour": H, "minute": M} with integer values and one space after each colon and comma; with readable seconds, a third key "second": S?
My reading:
{"hour": 10, "minute": 38, "second": 25}
